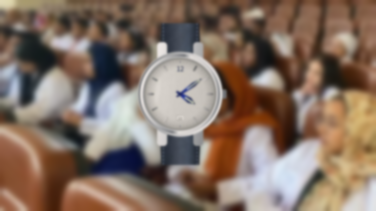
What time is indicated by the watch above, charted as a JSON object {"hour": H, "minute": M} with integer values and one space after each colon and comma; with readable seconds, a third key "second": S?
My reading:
{"hour": 4, "minute": 9}
